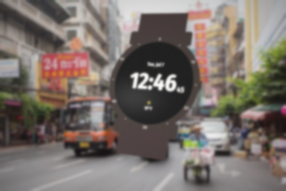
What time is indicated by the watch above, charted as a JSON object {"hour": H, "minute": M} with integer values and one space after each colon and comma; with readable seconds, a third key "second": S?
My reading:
{"hour": 12, "minute": 46}
